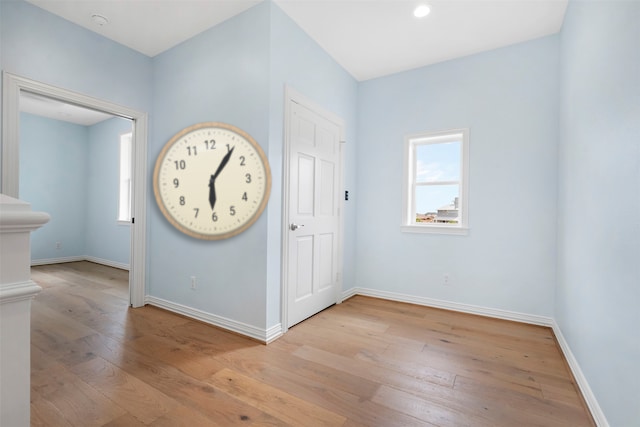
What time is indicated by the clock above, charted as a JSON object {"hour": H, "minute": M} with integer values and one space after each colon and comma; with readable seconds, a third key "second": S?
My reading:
{"hour": 6, "minute": 6}
